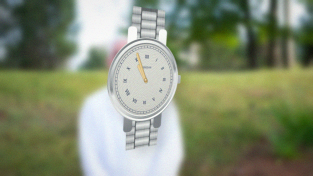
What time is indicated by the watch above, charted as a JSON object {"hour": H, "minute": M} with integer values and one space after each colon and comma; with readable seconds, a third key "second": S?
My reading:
{"hour": 10, "minute": 56}
